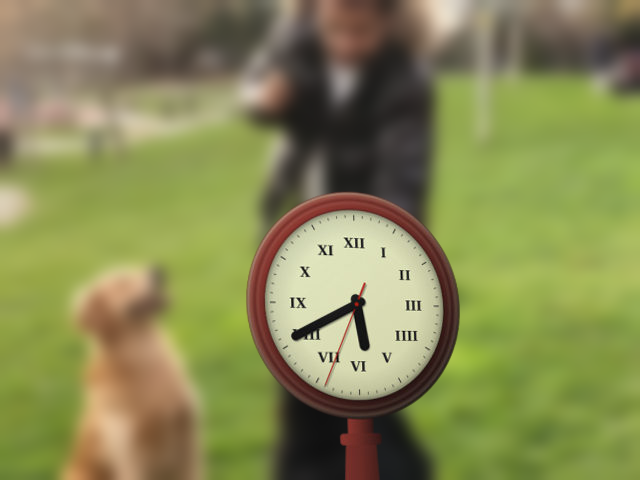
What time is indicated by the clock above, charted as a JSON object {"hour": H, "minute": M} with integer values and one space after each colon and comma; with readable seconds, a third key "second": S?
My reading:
{"hour": 5, "minute": 40, "second": 34}
